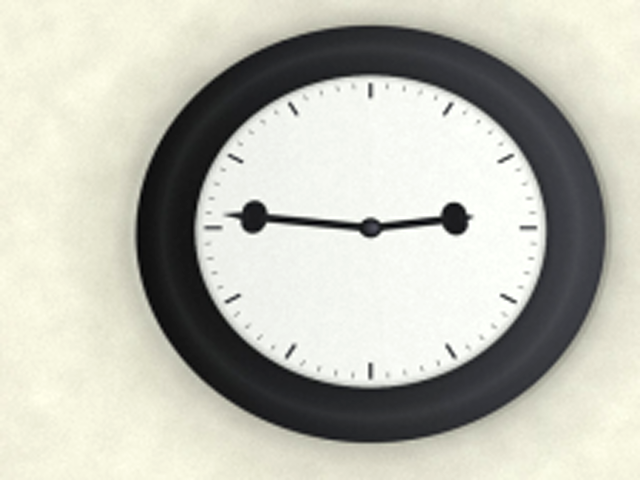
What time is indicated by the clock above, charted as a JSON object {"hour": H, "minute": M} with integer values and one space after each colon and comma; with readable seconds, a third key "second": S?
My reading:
{"hour": 2, "minute": 46}
